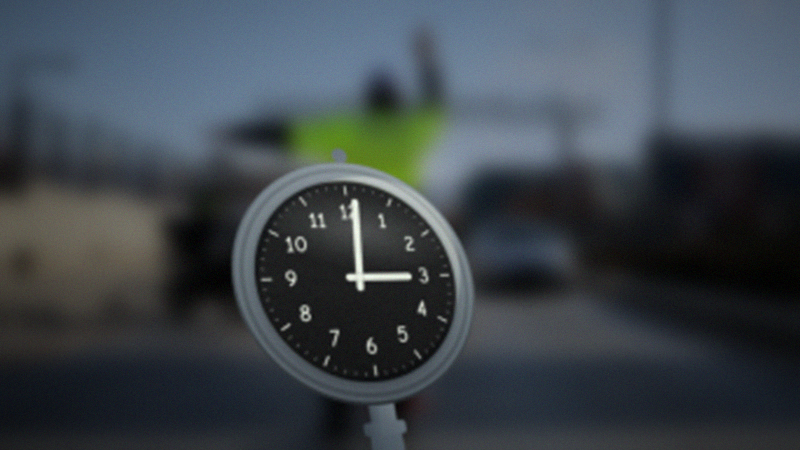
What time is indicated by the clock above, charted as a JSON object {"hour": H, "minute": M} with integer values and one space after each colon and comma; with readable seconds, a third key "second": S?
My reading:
{"hour": 3, "minute": 1}
